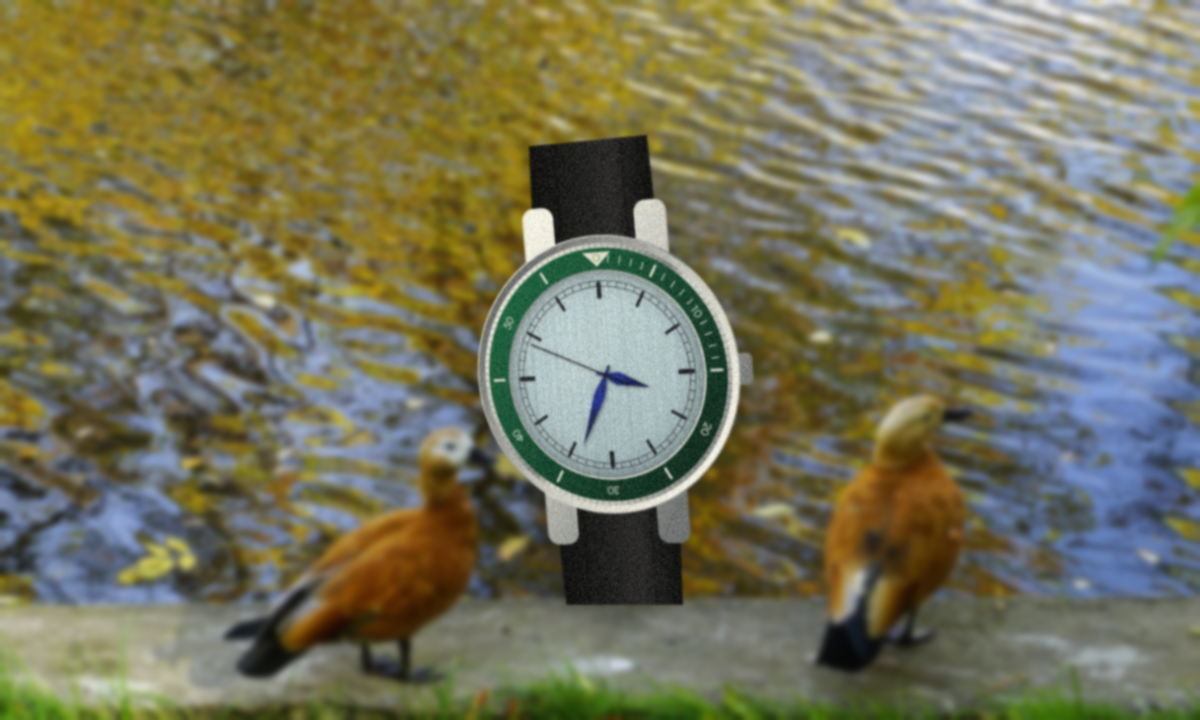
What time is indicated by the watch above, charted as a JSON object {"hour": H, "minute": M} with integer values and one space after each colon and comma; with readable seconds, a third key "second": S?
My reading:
{"hour": 3, "minute": 33, "second": 49}
